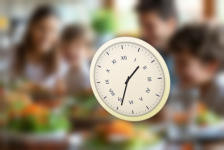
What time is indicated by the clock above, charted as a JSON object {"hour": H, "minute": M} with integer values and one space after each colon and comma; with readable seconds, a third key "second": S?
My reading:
{"hour": 1, "minute": 34}
